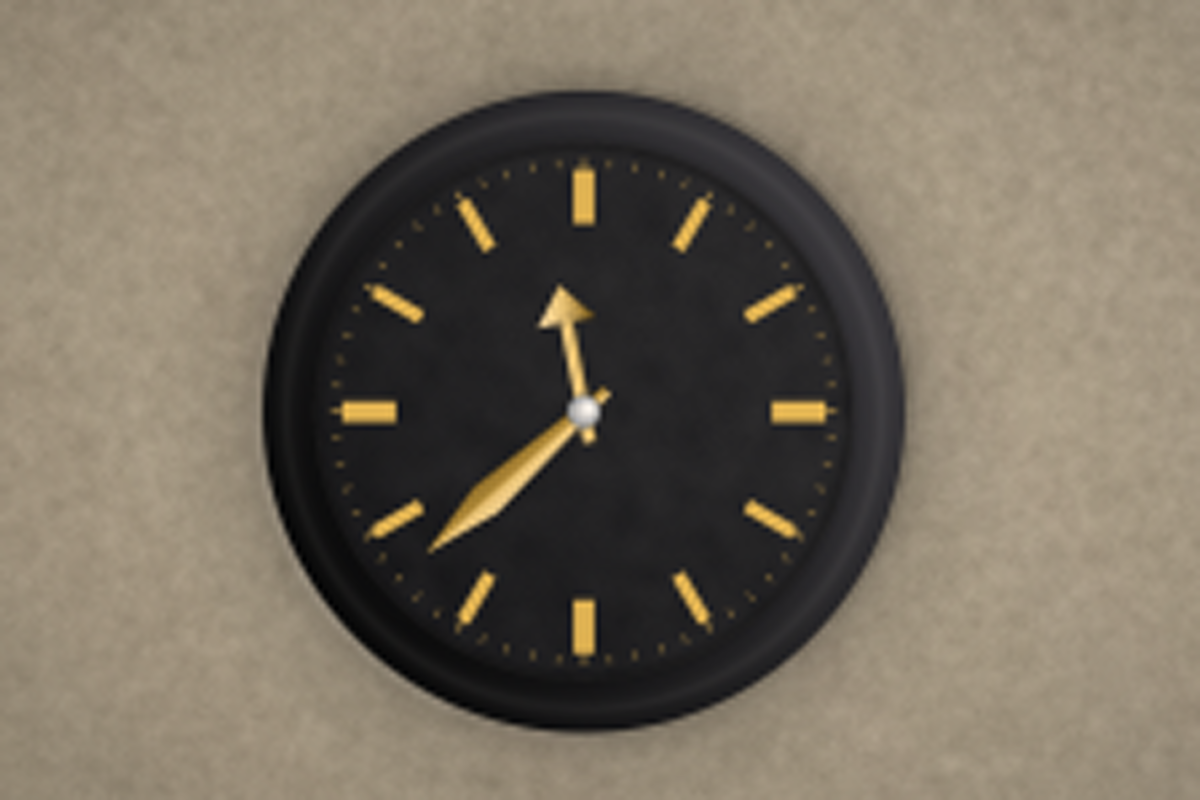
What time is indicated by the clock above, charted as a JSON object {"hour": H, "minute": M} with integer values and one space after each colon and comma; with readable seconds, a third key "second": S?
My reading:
{"hour": 11, "minute": 38}
